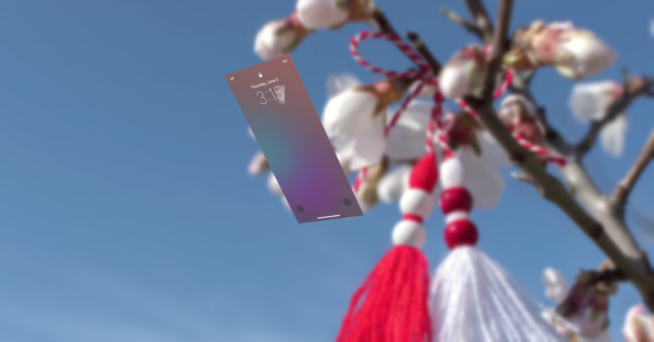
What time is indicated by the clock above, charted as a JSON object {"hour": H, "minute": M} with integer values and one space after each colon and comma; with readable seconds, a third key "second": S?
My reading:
{"hour": 3, "minute": 15}
